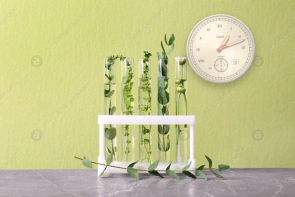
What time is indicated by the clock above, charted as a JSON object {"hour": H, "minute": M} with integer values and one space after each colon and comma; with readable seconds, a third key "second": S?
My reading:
{"hour": 1, "minute": 12}
